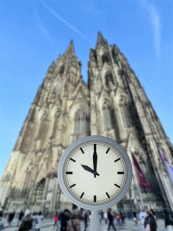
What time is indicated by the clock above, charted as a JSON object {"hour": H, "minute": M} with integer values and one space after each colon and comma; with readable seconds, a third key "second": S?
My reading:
{"hour": 10, "minute": 0}
